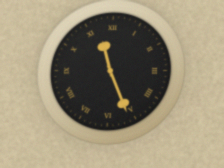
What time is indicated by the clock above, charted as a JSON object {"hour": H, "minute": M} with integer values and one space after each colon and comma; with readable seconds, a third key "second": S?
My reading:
{"hour": 11, "minute": 26}
